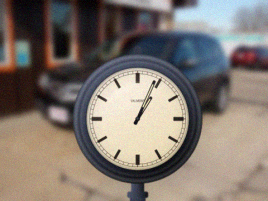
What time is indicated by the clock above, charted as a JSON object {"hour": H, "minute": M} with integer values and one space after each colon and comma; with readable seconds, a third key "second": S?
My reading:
{"hour": 1, "minute": 4}
